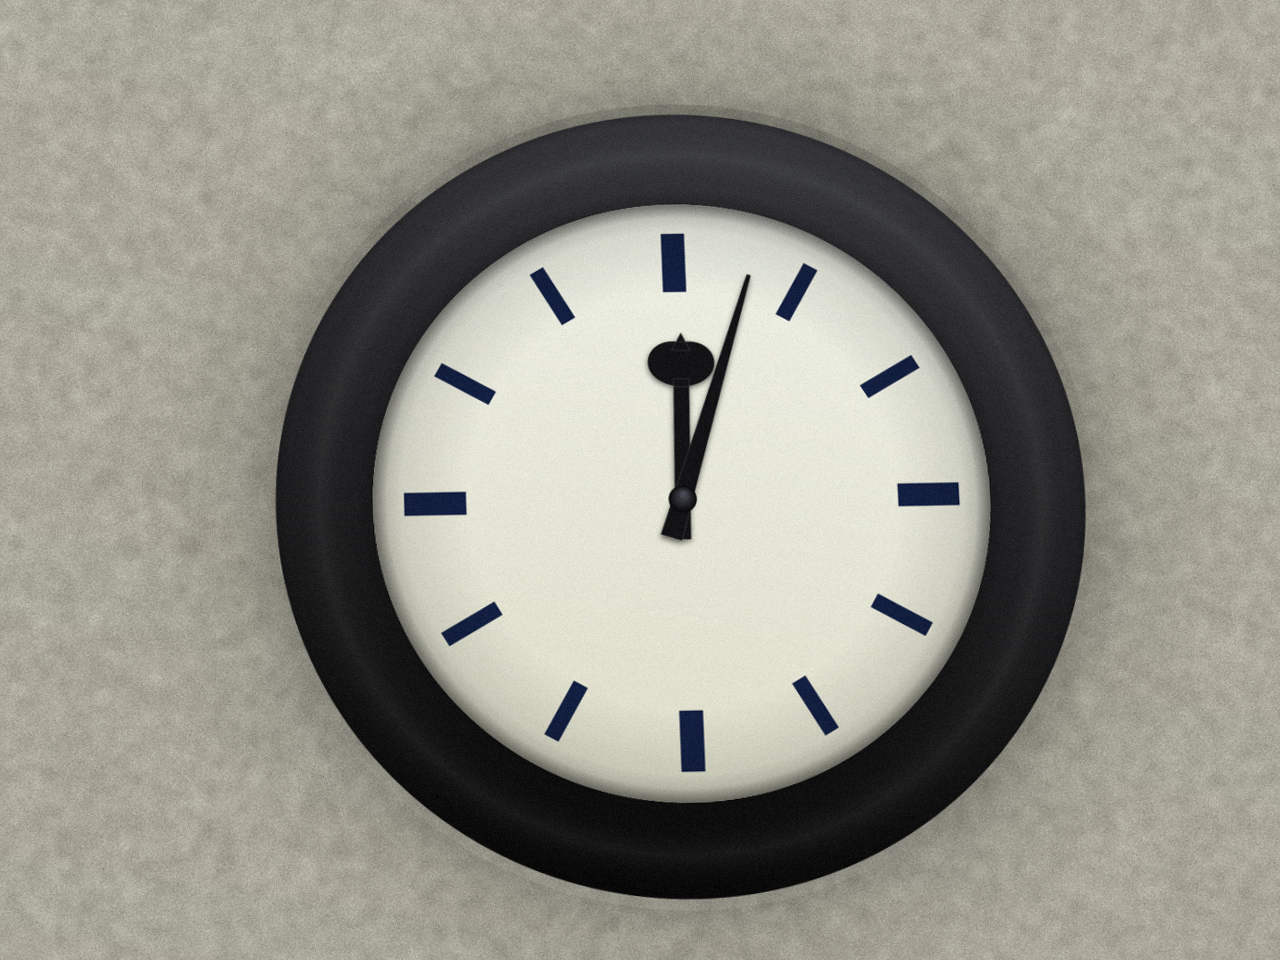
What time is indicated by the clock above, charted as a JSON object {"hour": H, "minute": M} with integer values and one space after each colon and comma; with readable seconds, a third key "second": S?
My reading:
{"hour": 12, "minute": 3}
